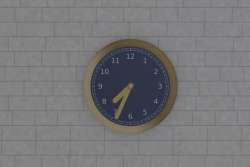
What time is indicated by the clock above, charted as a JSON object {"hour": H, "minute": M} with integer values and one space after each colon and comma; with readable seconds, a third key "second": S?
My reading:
{"hour": 7, "minute": 34}
